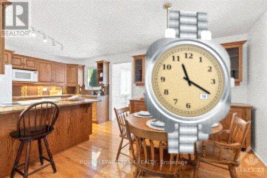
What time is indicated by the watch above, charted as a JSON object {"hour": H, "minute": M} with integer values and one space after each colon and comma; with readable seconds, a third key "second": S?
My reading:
{"hour": 11, "minute": 20}
